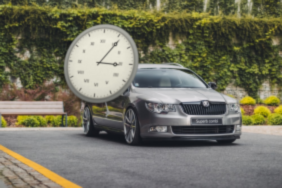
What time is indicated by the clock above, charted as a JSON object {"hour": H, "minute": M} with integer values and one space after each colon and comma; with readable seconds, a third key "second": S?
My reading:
{"hour": 3, "minute": 6}
